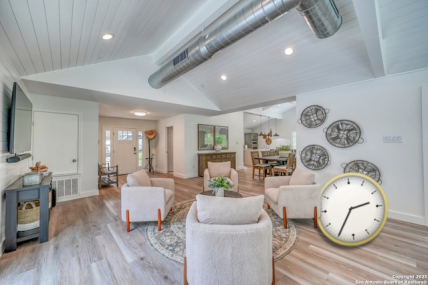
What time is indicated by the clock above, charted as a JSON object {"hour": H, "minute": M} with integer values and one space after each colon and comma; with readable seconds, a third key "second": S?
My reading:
{"hour": 2, "minute": 35}
